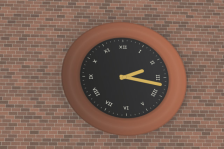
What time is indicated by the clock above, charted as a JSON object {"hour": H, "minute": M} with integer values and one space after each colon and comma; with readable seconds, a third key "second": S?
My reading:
{"hour": 2, "minute": 17}
